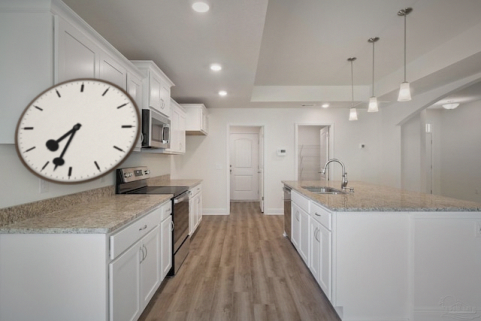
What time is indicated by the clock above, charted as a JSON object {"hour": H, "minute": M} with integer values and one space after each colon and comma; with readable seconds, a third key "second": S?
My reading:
{"hour": 7, "minute": 33}
